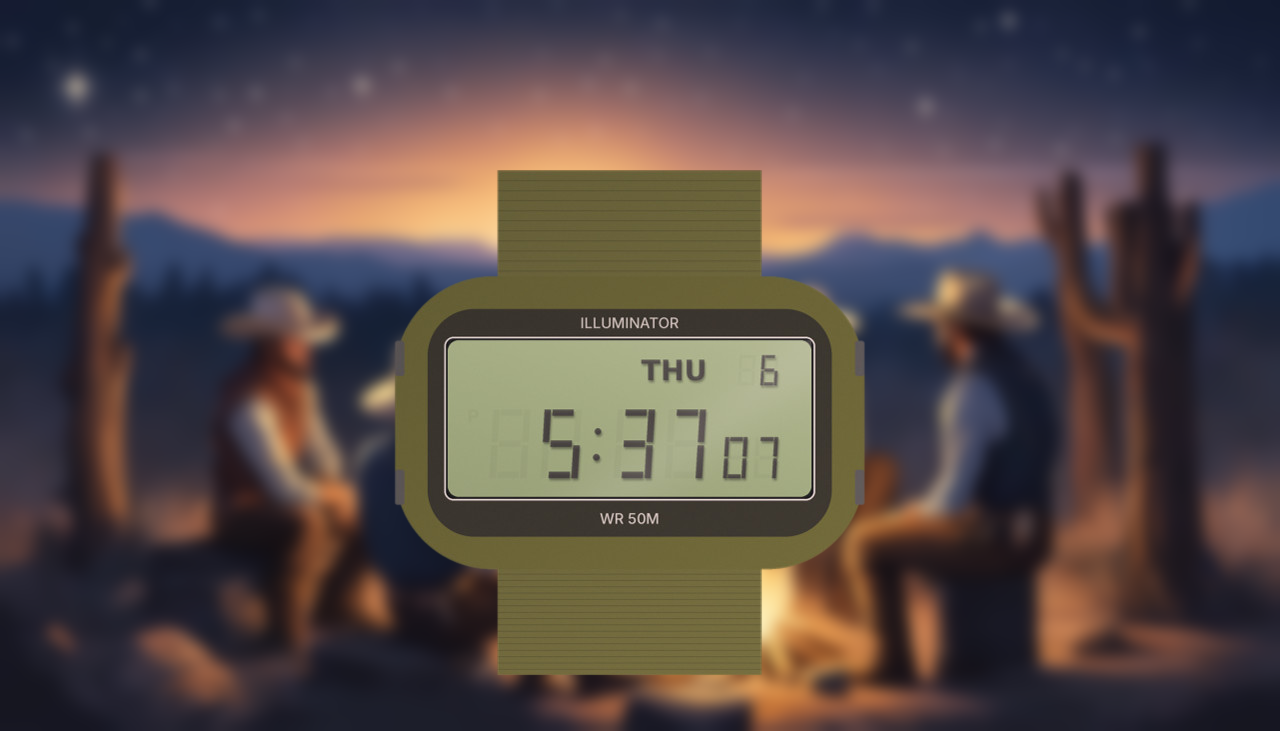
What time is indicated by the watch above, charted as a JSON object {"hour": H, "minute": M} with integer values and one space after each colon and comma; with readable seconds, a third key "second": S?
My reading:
{"hour": 5, "minute": 37, "second": 7}
